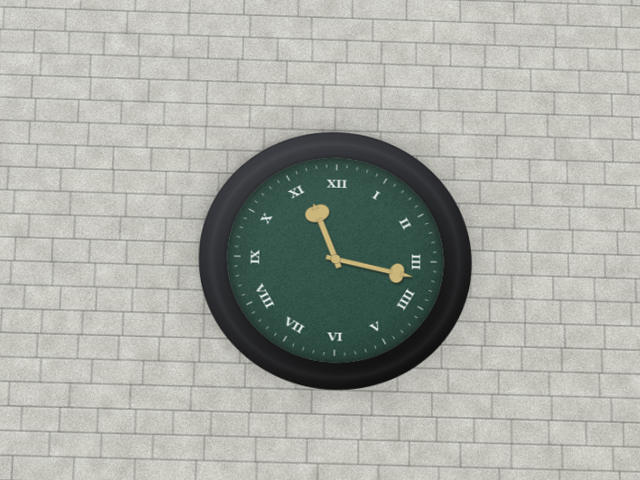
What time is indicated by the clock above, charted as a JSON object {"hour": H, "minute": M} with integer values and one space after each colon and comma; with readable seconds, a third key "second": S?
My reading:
{"hour": 11, "minute": 17}
